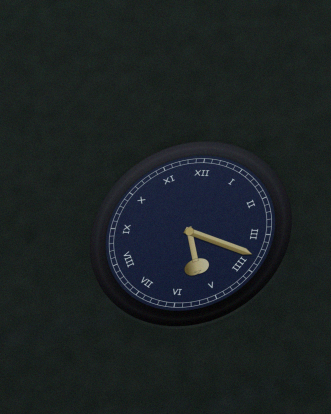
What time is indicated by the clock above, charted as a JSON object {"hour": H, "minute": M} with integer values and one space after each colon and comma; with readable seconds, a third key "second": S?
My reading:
{"hour": 5, "minute": 18}
